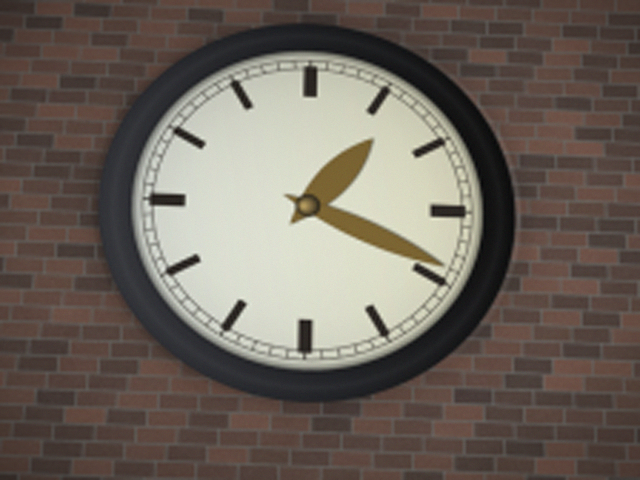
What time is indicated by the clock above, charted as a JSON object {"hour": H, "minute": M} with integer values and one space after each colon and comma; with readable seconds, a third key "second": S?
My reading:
{"hour": 1, "minute": 19}
